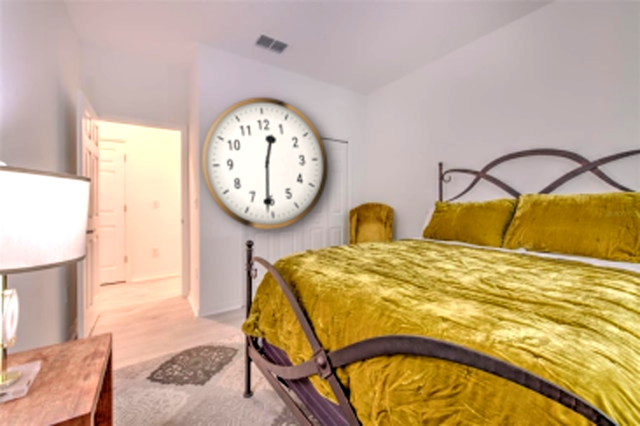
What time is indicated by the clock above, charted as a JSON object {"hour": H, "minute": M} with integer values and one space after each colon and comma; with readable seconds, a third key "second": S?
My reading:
{"hour": 12, "minute": 31}
